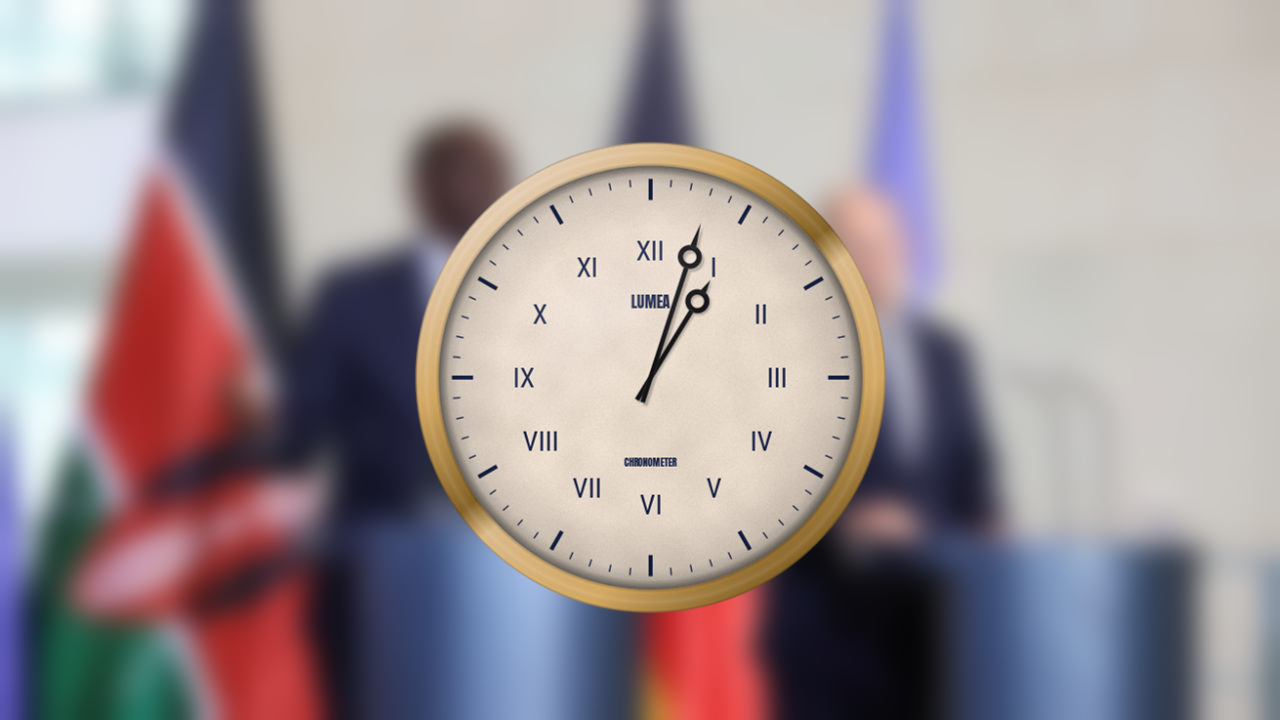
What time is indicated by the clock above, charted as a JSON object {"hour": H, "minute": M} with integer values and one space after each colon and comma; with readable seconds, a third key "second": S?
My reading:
{"hour": 1, "minute": 3}
